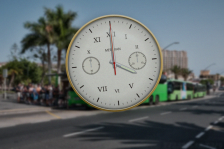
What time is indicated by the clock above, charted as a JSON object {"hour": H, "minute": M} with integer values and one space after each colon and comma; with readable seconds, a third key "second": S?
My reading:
{"hour": 4, "minute": 0}
